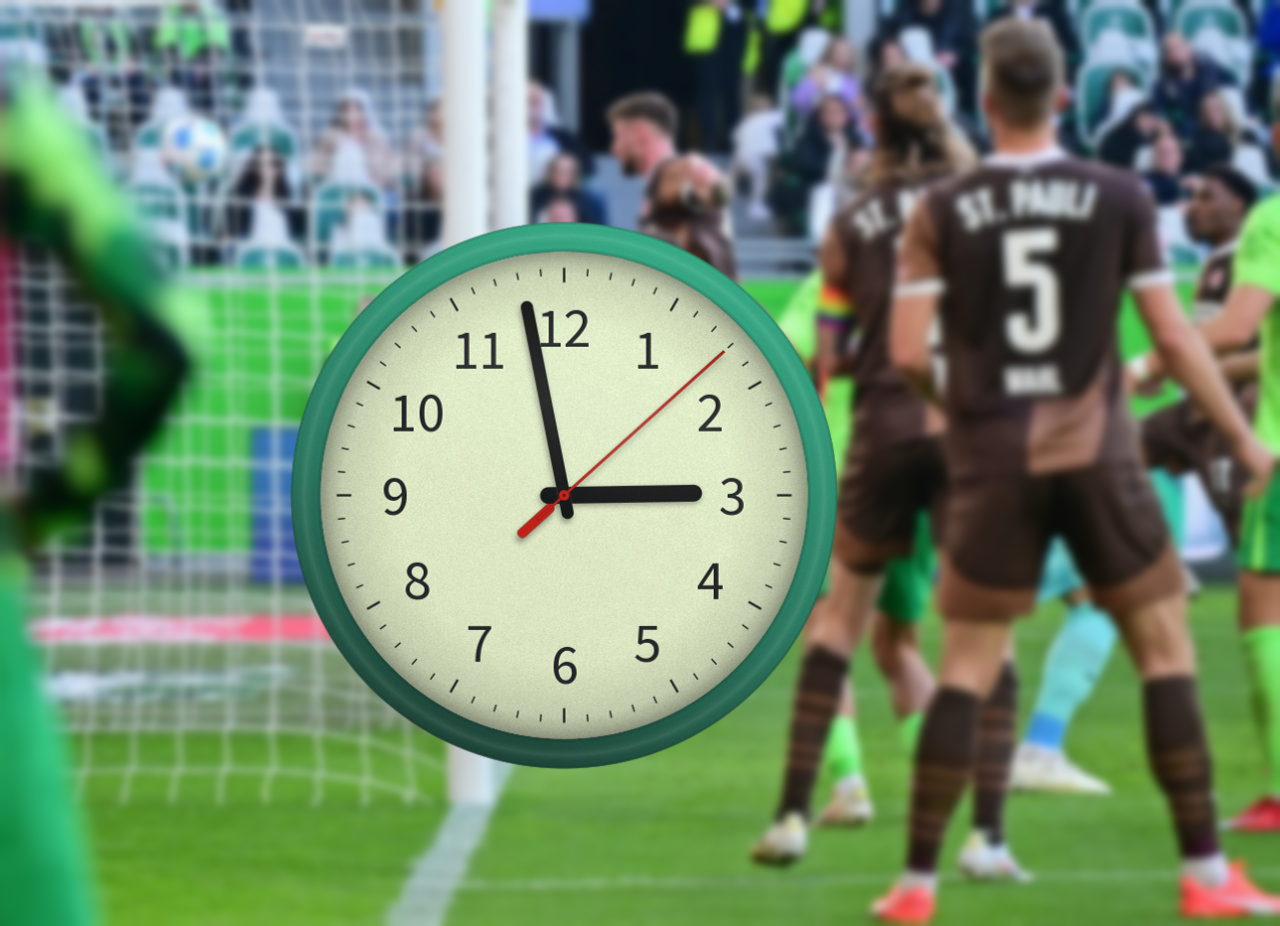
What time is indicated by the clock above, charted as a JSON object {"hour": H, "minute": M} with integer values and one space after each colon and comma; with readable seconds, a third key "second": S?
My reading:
{"hour": 2, "minute": 58, "second": 8}
